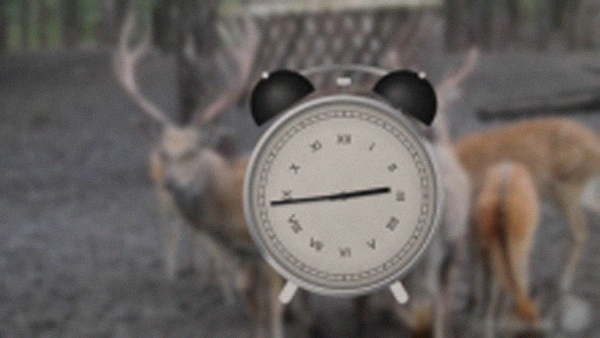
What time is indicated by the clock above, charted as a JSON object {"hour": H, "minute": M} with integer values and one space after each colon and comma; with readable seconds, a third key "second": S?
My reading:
{"hour": 2, "minute": 44}
